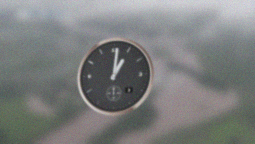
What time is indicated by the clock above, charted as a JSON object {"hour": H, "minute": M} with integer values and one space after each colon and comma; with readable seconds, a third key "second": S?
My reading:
{"hour": 1, "minute": 1}
